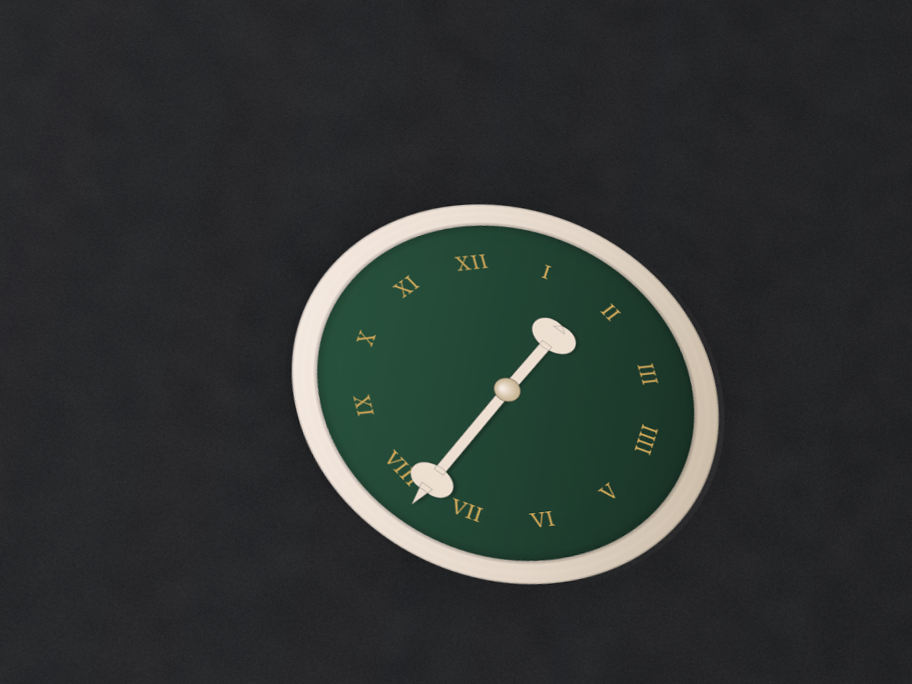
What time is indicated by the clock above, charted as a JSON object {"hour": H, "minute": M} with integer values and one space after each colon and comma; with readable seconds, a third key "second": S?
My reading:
{"hour": 1, "minute": 38}
